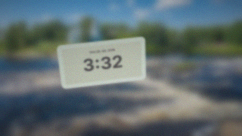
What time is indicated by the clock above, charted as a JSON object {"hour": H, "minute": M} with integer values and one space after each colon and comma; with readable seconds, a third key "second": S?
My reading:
{"hour": 3, "minute": 32}
